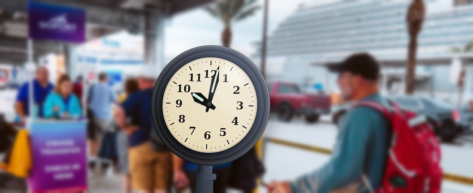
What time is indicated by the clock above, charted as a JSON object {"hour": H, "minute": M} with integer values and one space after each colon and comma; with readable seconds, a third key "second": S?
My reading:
{"hour": 10, "minute": 2}
